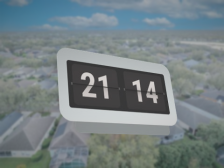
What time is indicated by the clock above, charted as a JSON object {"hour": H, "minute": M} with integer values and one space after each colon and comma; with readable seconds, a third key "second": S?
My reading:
{"hour": 21, "minute": 14}
